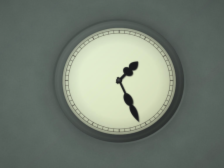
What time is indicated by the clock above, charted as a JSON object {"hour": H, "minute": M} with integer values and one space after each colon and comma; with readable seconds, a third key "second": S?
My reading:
{"hour": 1, "minute": 26}
